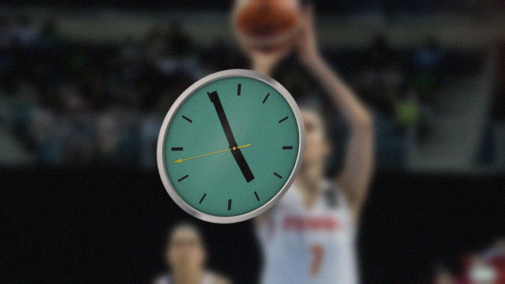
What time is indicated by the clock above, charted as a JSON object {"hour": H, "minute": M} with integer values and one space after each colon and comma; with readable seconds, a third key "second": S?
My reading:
{"hour": 4, "minute": 55, "second": 43}
